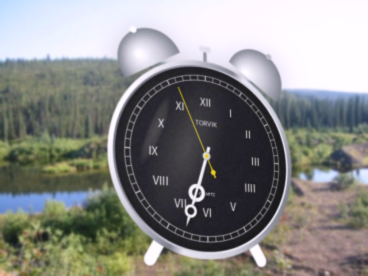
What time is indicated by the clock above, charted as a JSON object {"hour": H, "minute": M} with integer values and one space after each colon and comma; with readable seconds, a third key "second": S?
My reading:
{"hour": 6, "minute": 32, "second": 56}
